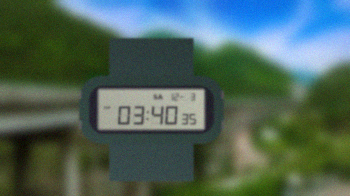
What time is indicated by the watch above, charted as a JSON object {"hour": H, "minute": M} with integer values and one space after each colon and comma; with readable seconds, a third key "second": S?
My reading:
{"hour": 3, "minute": 40, "second": 35}
